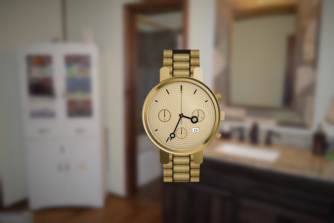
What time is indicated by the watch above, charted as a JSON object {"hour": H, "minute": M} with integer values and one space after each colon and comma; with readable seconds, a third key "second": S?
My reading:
{"hour": 3, "minute": 34}
